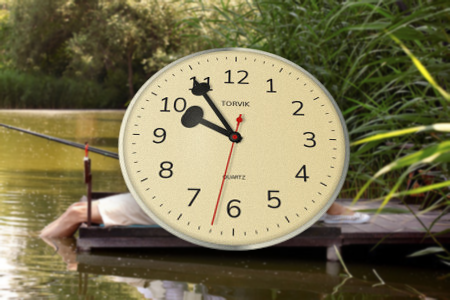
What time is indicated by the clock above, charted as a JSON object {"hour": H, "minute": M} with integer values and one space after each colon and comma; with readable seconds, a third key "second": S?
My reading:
{"hour": 9, "minute": 54, "second": 32}
